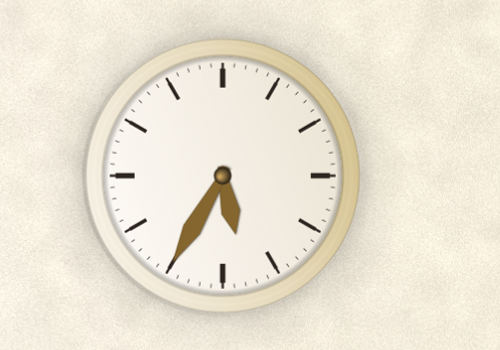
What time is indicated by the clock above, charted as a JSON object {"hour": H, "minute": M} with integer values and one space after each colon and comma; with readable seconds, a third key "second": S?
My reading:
{"hour": 5, "minute": 35}
